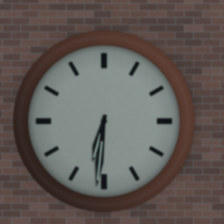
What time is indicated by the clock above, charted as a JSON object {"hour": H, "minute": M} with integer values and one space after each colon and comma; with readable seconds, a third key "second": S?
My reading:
{"hour": 6, "minute": 31}
